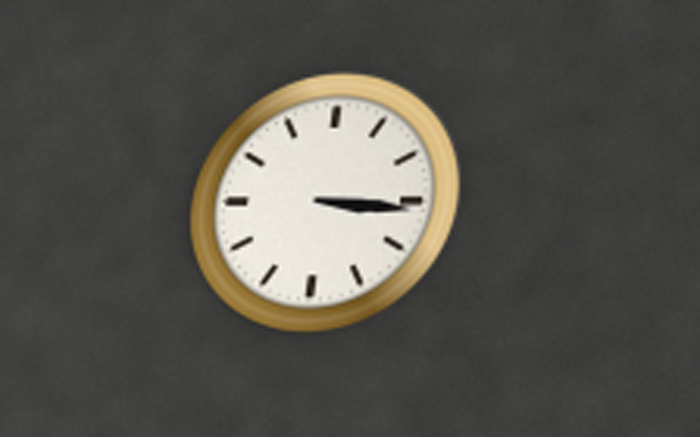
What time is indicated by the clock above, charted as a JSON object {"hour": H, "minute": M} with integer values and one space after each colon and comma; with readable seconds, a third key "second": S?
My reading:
{"hour": 3, "minute": 16}
